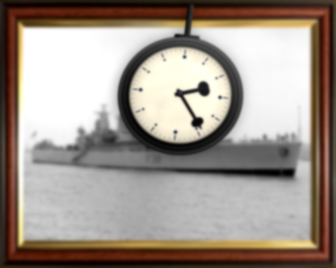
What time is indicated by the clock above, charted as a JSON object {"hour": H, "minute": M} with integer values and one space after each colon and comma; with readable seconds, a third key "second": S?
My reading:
{"hour": 2, "minute": 24}
